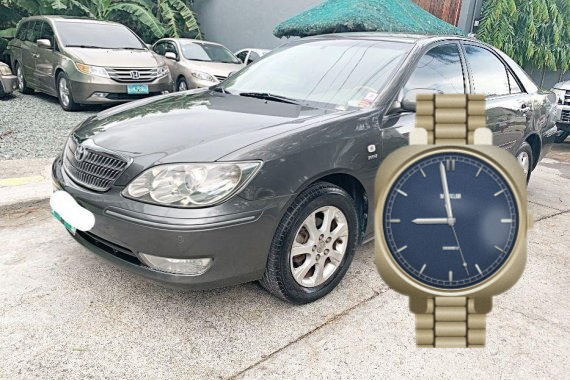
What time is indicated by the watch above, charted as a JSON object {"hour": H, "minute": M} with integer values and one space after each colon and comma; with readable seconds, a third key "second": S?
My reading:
{"hour": 8, "minute": 58, "second": 27}
